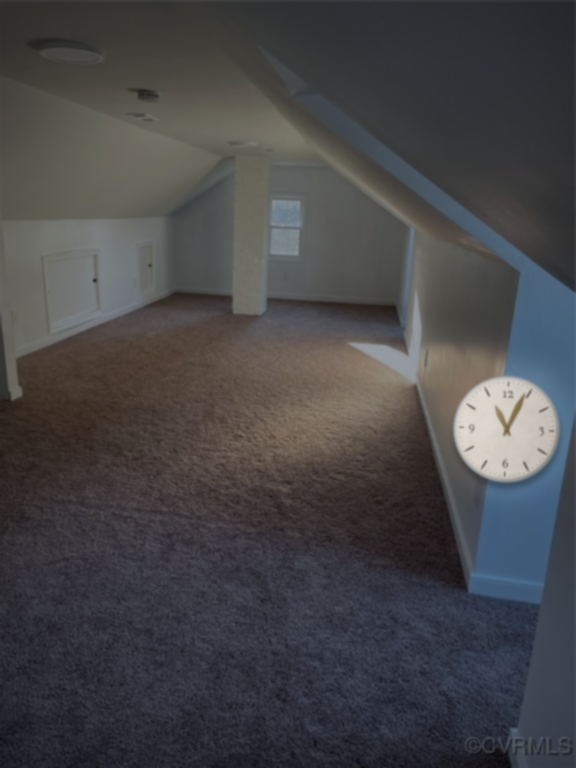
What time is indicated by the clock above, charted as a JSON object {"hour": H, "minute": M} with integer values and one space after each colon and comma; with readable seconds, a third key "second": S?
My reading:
{"hour": 11, "minute": 4}
